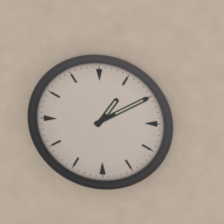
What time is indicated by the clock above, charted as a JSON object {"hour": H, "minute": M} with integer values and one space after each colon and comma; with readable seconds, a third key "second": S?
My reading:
{"hour": 1, "minute": 10}
